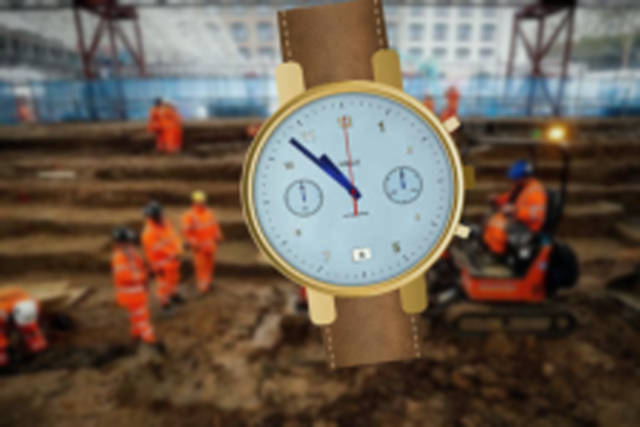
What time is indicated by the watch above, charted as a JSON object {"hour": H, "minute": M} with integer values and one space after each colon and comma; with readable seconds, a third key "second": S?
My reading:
{"hour": 10, "minute": 53}
